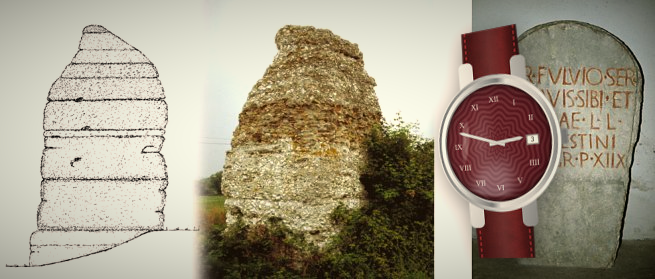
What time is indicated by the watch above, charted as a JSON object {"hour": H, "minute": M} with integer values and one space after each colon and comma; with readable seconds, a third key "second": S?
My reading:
{"hour": 2, "minute": 48}
